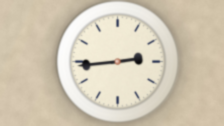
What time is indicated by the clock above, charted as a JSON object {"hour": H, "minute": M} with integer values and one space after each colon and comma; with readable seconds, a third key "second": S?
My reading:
{"hour": 2, "minute": 44}
